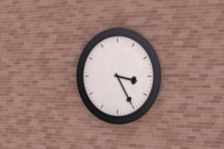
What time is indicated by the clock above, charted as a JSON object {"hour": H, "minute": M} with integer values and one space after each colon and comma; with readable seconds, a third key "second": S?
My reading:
{"hour": 3, "minute": 25}
